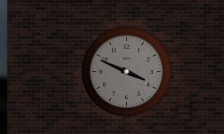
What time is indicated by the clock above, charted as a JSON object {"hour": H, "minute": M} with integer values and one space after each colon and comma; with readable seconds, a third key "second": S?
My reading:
{"hour": 3, "minute": 49}
